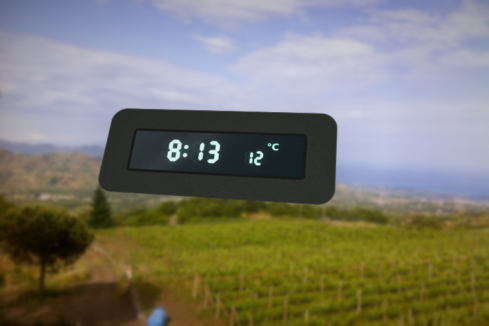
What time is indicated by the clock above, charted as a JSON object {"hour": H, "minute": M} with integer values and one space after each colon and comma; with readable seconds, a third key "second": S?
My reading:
{"hour": 8, "minute": 13}
